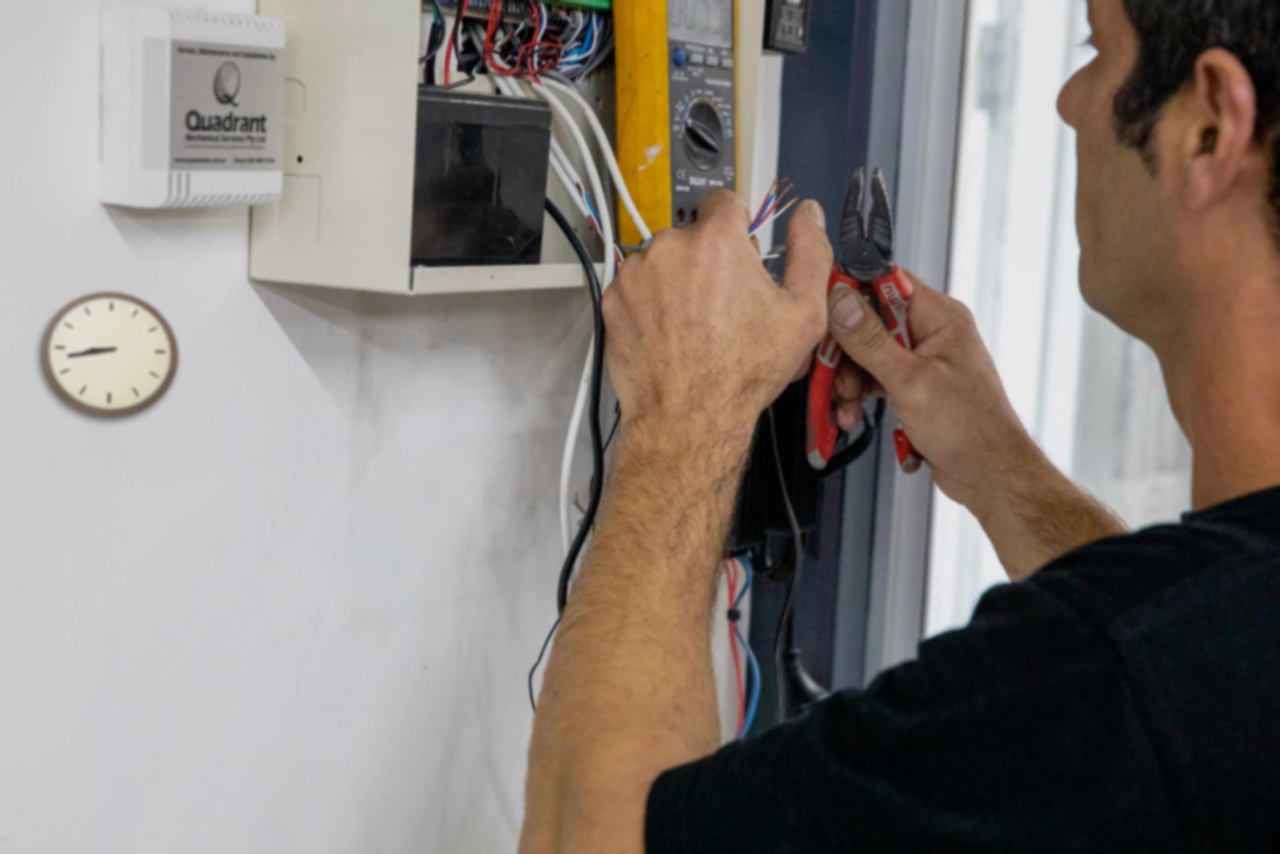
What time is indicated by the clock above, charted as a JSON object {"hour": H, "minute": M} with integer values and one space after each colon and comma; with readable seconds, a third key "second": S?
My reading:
{"hour": 8, "minute": 43}
